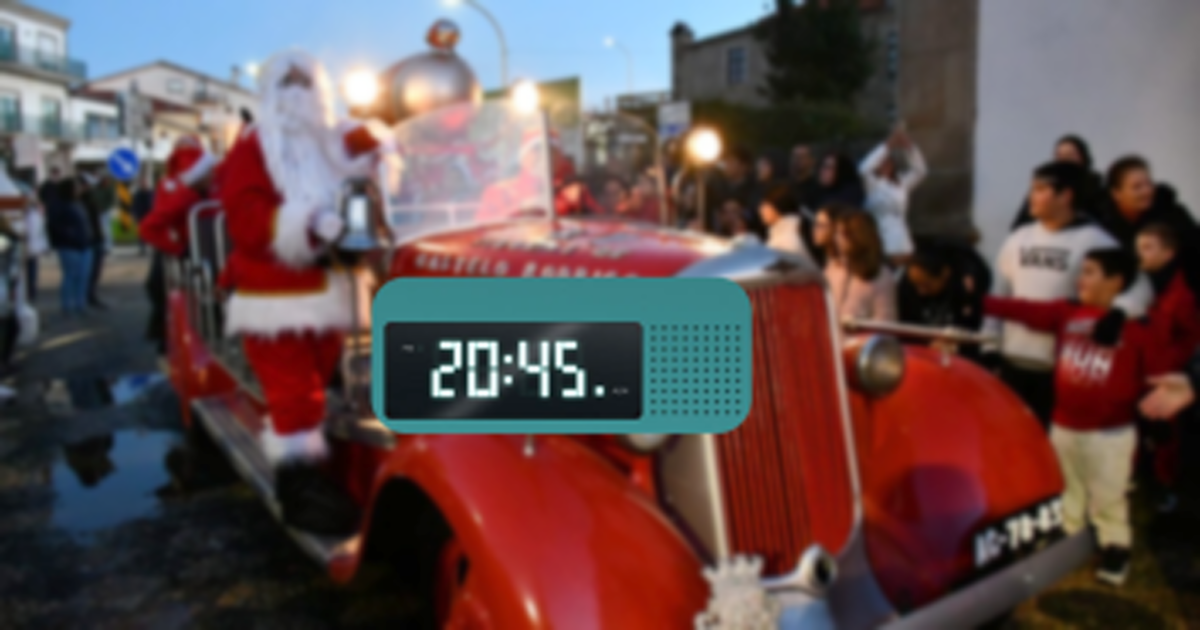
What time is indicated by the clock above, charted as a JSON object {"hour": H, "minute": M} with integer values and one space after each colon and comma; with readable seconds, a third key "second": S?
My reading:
{"hour": 20, "minute": 45}
